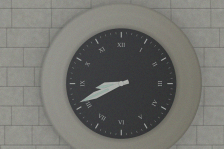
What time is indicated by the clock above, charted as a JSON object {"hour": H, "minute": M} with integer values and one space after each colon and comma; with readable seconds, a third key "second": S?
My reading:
{"hour": 8, "minute": 41}
